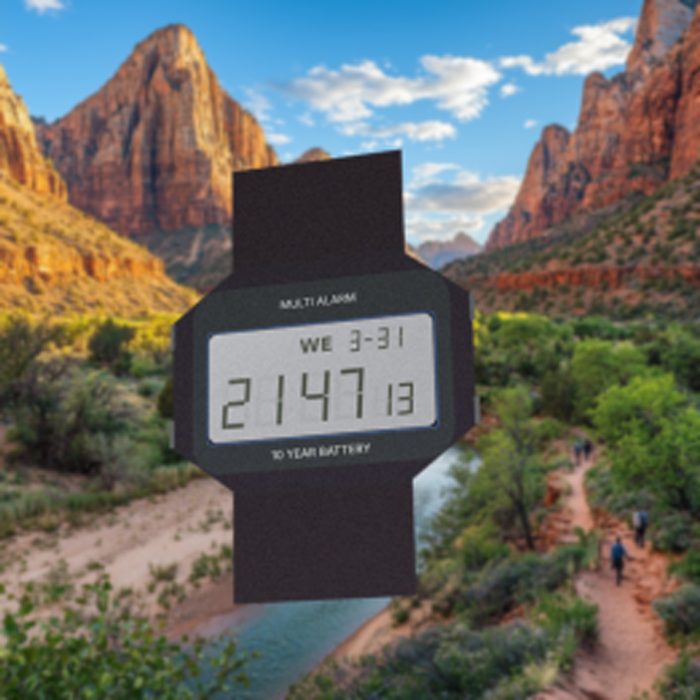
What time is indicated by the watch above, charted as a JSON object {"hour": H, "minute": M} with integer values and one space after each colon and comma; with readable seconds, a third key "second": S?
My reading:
{"hour": 21, "minute": 47, "second": 13}
